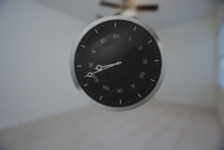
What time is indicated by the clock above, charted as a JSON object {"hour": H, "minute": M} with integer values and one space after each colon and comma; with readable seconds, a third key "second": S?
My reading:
{"hour": 8, "minute": 42}
